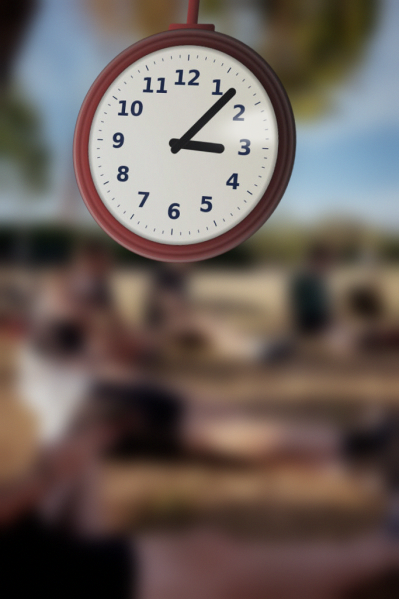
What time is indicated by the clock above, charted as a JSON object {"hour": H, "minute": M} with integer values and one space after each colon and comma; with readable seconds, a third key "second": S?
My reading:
{"hour": 3, "minute": 7}
